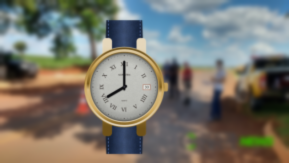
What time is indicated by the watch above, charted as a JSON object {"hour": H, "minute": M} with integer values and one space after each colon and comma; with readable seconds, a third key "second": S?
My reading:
{"hour": 8, "minute": 0}
